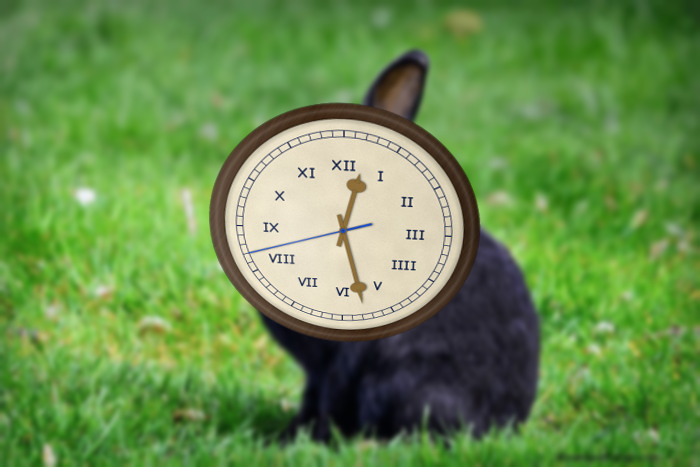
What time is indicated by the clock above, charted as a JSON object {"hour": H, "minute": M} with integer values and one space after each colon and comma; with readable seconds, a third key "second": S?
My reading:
{"hour": 12, "minute": 27, "second": 42}
